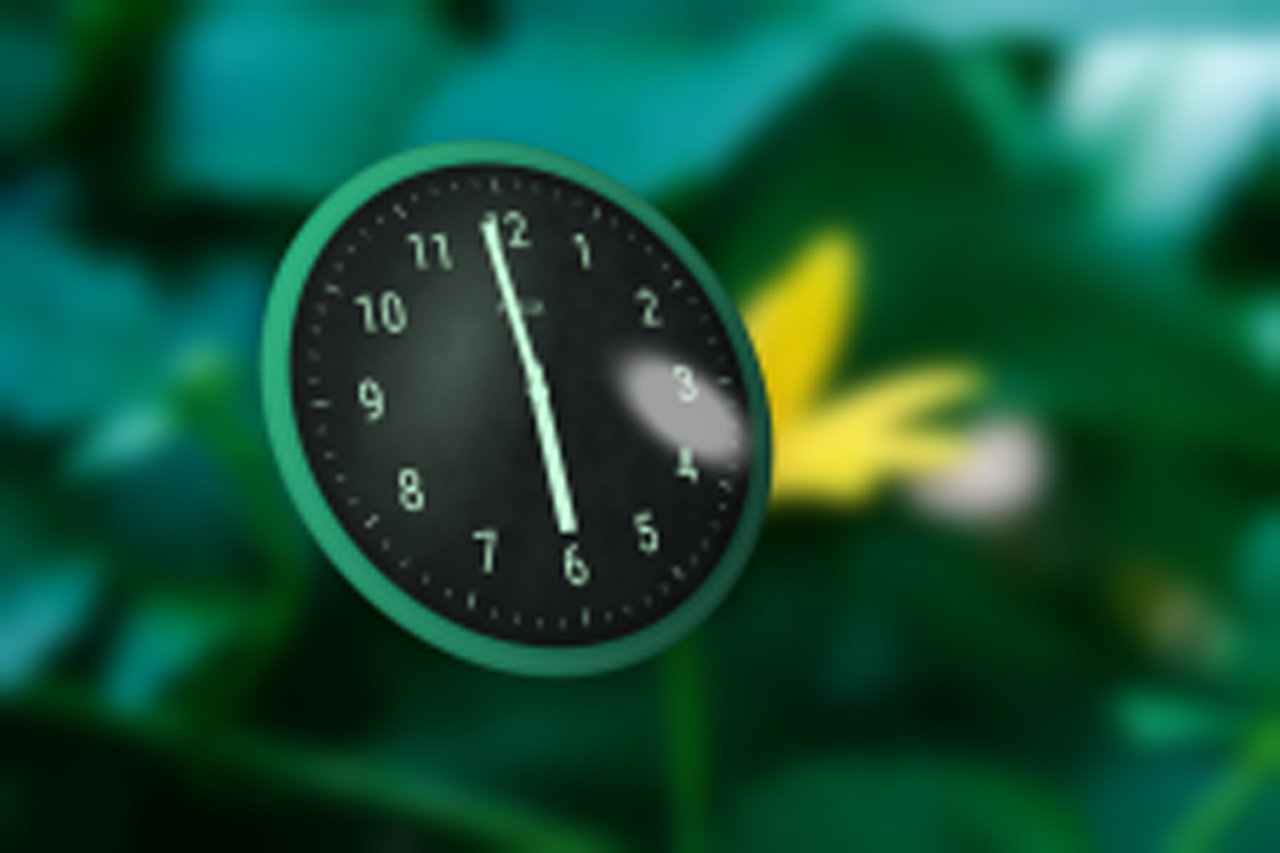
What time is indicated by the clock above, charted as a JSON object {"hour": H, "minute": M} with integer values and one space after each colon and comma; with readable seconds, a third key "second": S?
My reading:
{"hour": 5, "minute": 59}
